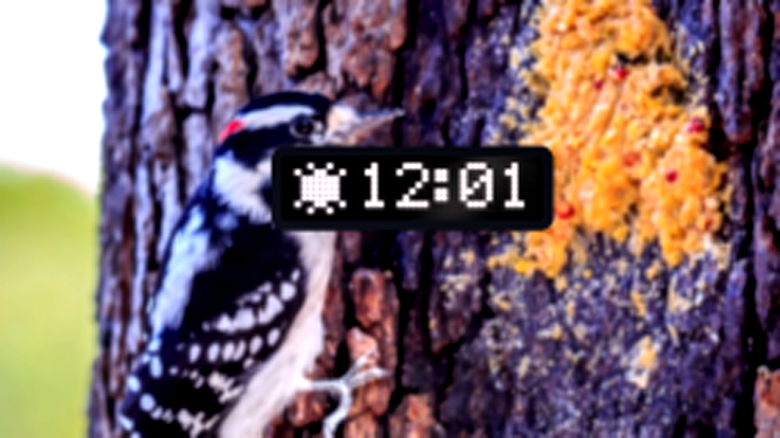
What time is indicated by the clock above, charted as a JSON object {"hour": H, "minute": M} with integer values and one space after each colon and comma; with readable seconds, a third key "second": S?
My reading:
{"hour": 12, "minute": 1}
